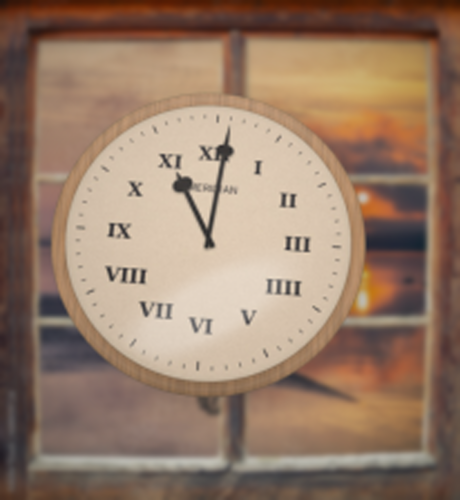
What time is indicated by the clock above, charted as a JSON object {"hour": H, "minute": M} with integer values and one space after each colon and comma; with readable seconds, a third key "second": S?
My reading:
{"hour": 11, "minute": 1}
